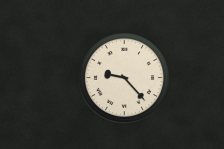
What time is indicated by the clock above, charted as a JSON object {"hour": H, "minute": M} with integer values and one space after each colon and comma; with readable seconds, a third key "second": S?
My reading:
{"hour": 9, "minute": 23}
